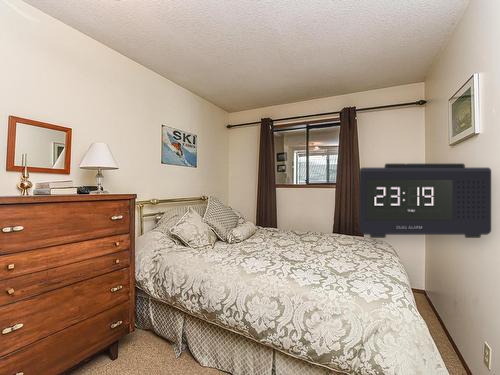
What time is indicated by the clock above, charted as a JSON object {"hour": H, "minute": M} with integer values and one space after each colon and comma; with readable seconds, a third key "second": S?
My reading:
{"hour": 23, "minute": 19}
